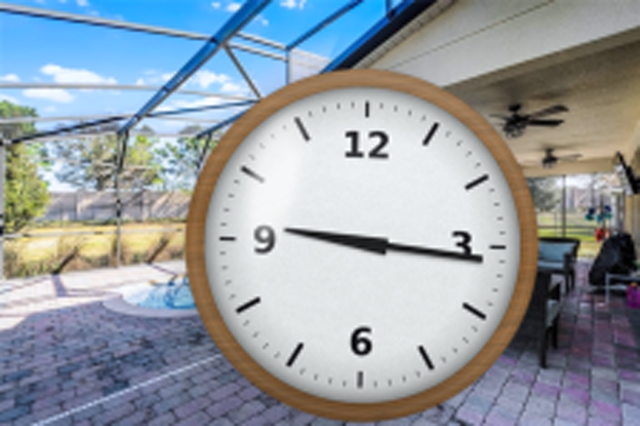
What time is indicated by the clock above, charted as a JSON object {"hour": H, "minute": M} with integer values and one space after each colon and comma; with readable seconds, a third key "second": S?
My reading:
{"hour": 9, "minute": 16}
